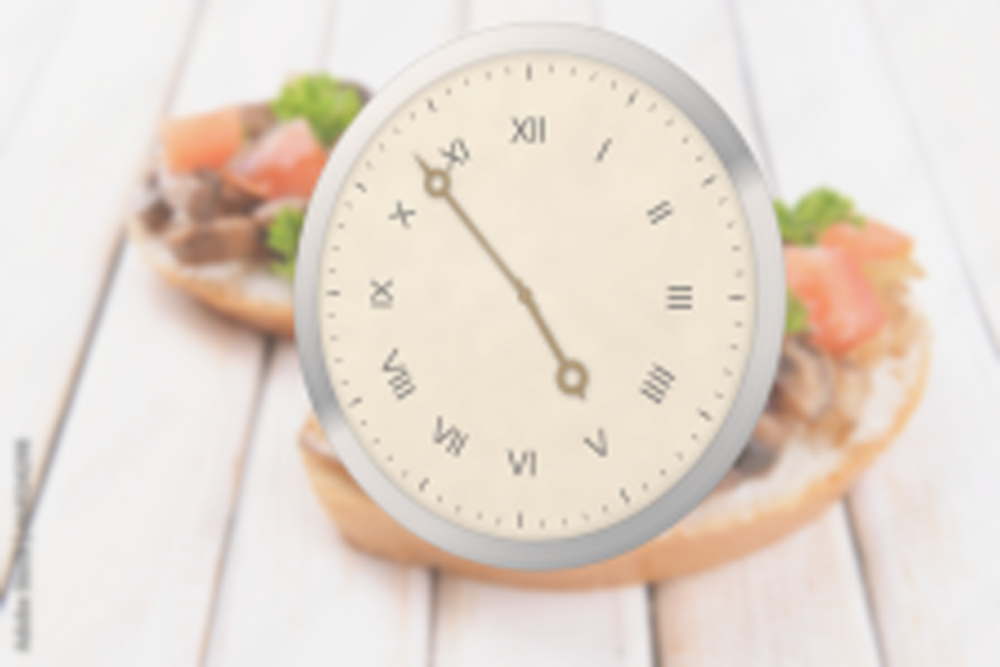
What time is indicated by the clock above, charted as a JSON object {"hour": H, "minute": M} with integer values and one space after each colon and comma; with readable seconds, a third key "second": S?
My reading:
{"hour": 4, "minute": 53}
